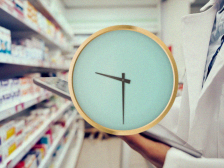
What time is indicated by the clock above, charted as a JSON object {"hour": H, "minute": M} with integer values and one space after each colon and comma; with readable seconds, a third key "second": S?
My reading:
{"hour": 9, "minute": 30}
